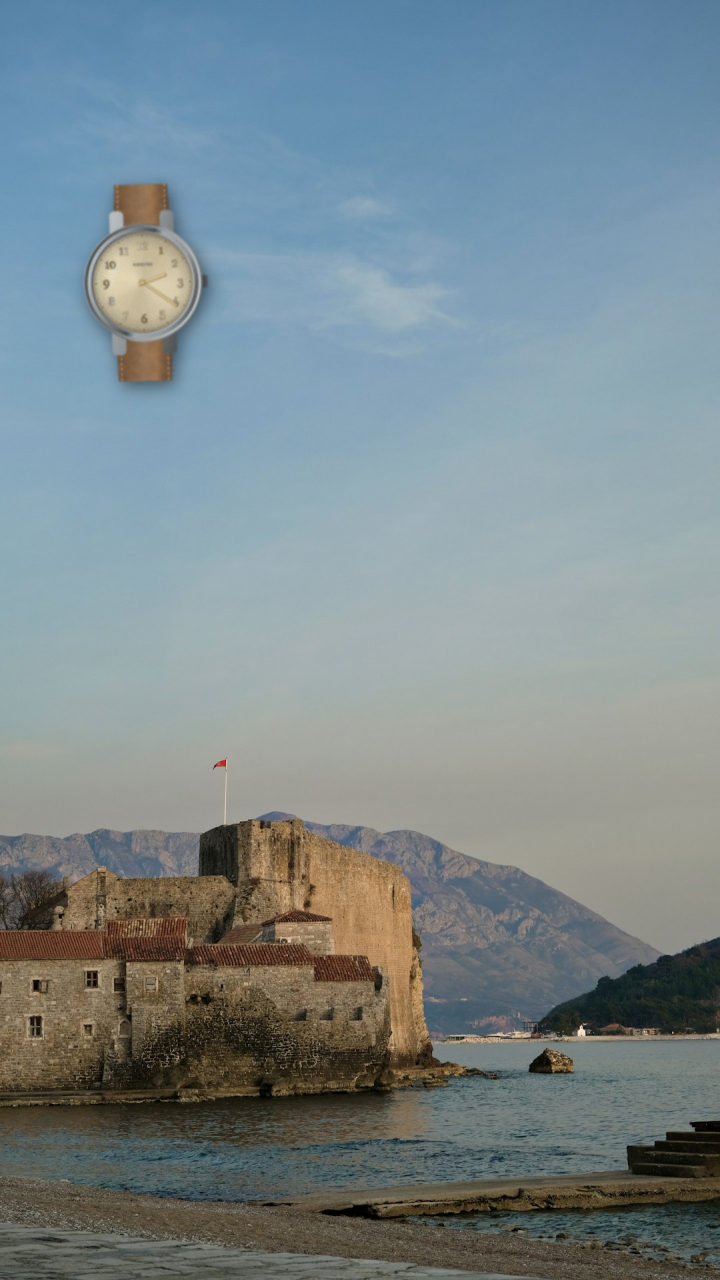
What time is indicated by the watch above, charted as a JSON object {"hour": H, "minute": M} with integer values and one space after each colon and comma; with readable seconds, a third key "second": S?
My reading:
{"hour": 2, "minute": 21}
